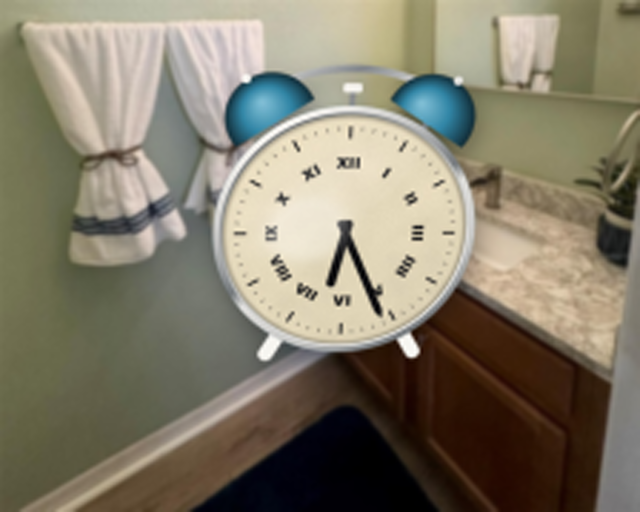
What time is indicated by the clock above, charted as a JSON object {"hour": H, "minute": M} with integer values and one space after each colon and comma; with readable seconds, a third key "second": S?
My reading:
{"hour": 6, "minute": 26}
